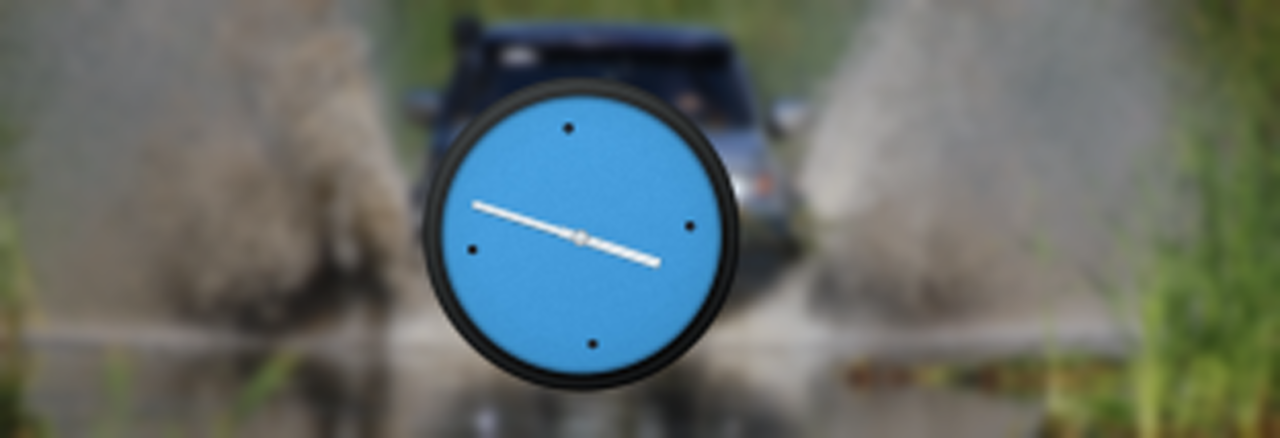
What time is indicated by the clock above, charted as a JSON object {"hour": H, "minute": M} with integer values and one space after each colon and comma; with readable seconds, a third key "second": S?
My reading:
{"hour": 3, "minute": 49}
